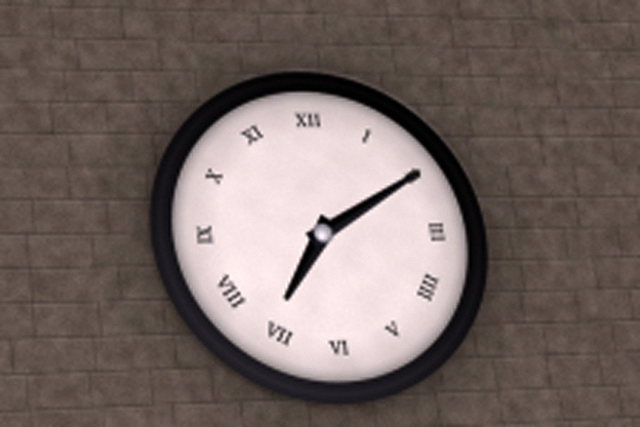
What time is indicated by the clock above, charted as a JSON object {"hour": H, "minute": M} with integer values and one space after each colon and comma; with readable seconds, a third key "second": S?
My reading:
{"hour": 7, "minute": 10}
